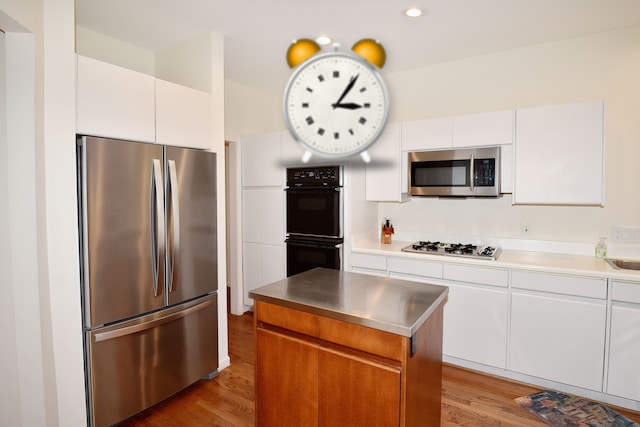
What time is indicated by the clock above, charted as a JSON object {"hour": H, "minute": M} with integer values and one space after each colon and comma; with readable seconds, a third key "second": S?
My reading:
{"hour": 3, "minute": 6}
